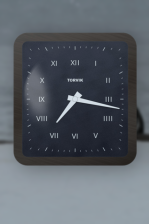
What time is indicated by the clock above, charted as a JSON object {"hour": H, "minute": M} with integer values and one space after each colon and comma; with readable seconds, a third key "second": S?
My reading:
{"hour": 7, "minute": 17}
